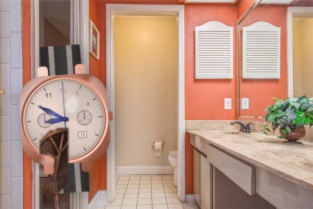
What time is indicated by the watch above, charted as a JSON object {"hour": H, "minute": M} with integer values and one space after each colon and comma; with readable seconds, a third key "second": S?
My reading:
{"hour": 8, "minute": 50}
